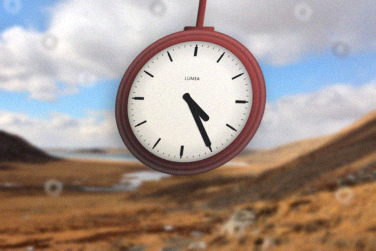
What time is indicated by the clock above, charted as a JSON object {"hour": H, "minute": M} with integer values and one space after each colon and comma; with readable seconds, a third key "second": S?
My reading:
{"hour": 4, "minute": 25}
